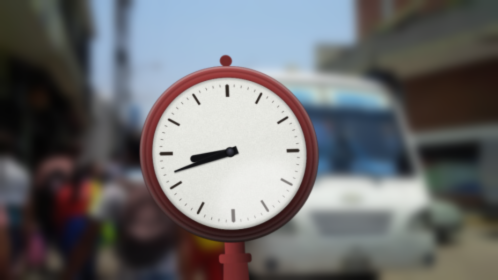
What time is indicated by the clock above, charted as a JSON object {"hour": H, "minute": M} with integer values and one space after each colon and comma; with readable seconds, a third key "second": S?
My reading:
{"hour": 8, "minute": 42}
